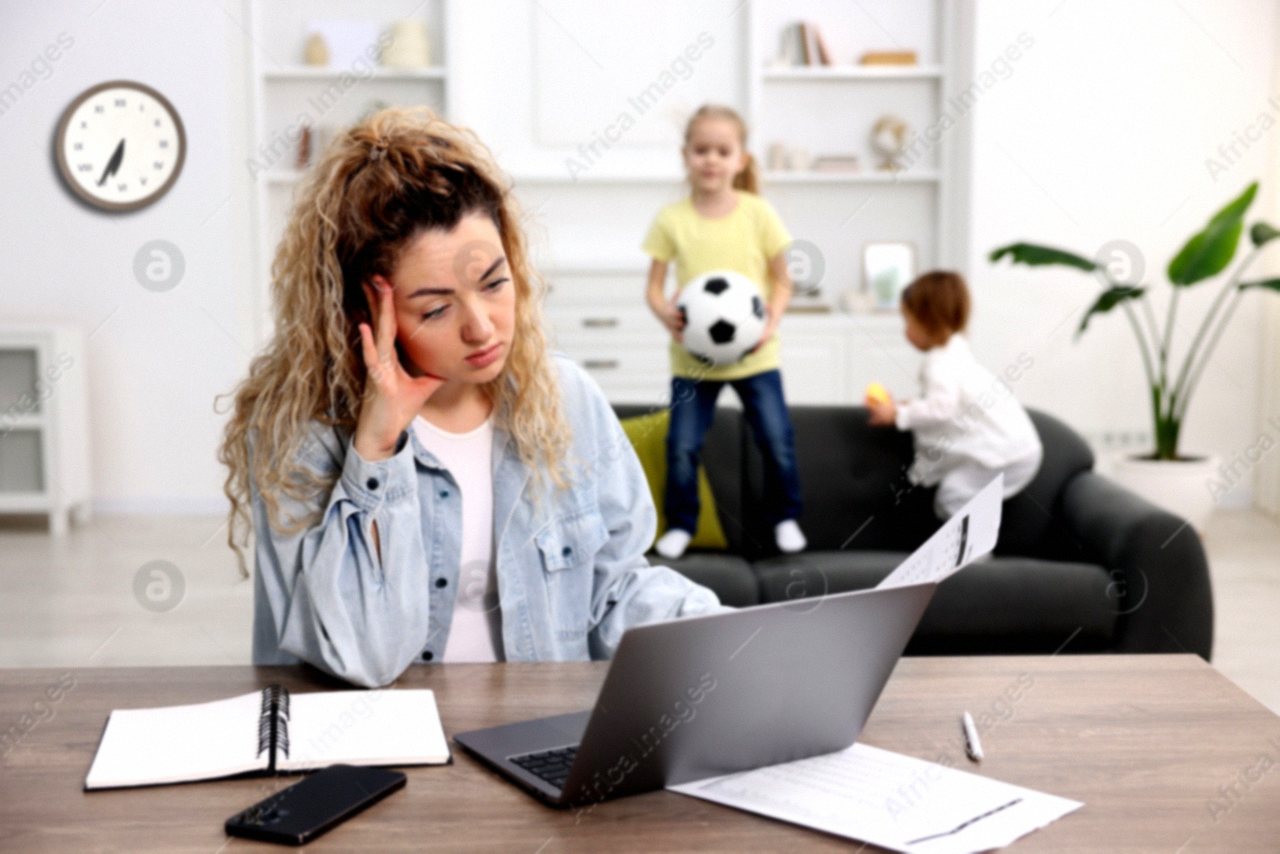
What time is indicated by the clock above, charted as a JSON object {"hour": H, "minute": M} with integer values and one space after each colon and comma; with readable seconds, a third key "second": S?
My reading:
{"hour": 6, "minute": 35}
